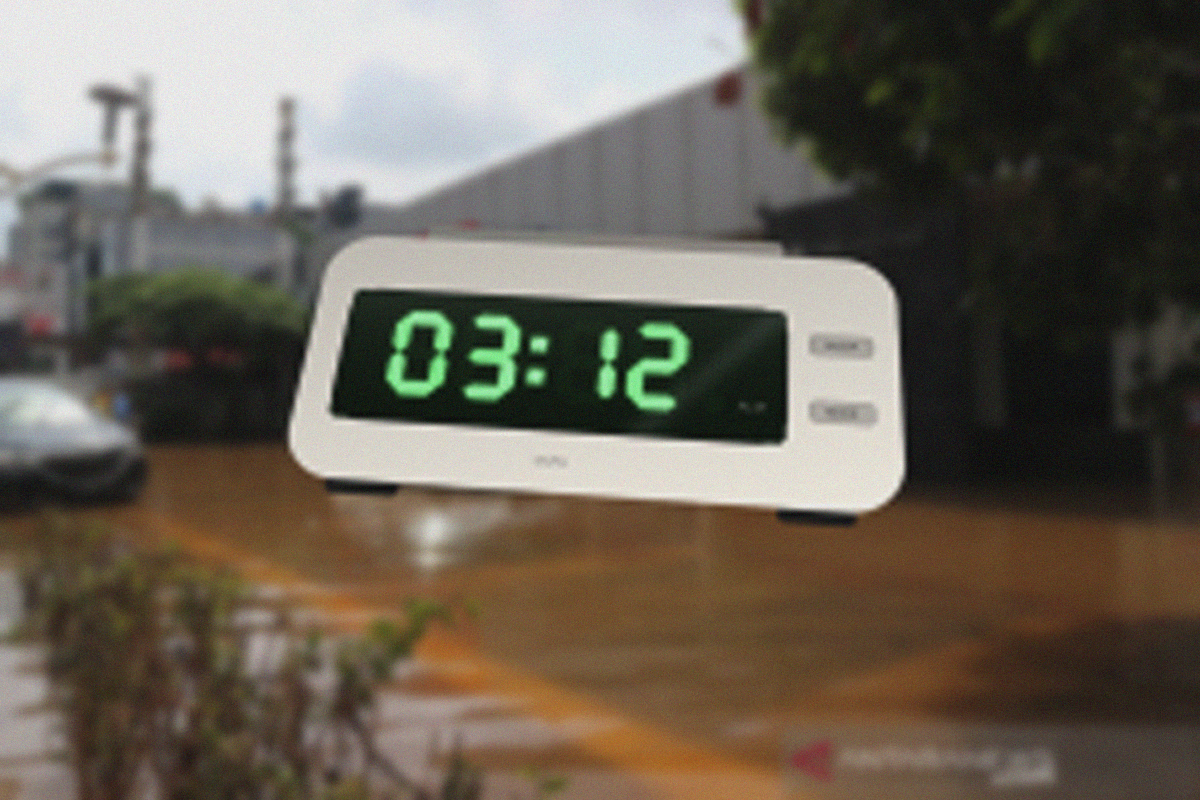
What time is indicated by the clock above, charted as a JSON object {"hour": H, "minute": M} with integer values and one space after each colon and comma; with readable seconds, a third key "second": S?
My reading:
{"hour": 3, "minute": 12}
